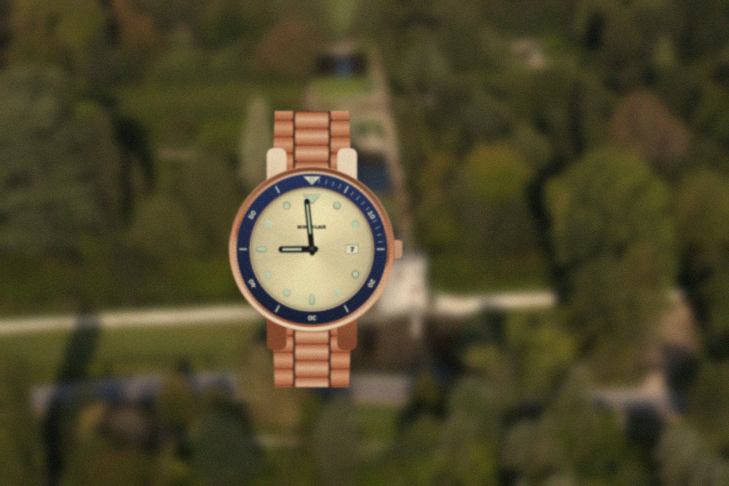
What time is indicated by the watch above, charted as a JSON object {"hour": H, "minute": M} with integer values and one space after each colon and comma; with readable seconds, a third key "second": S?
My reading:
{"hour": 8, "minute": 59}
